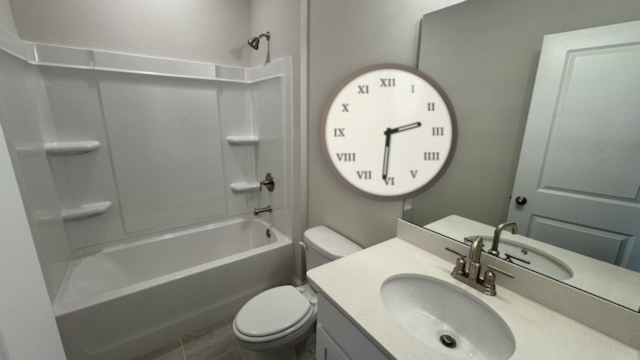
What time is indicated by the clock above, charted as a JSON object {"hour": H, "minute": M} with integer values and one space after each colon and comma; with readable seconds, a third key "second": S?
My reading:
{"hour": 2, "minute": 31}
